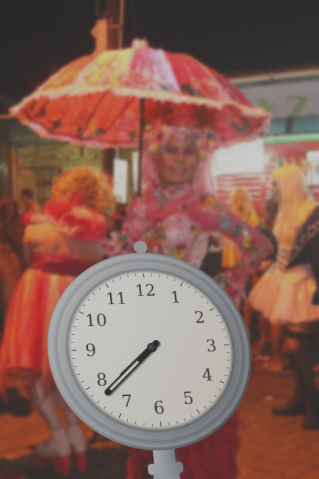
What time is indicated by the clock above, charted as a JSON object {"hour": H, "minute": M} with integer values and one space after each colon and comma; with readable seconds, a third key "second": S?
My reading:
{"hour": 7, "minute": 38}
